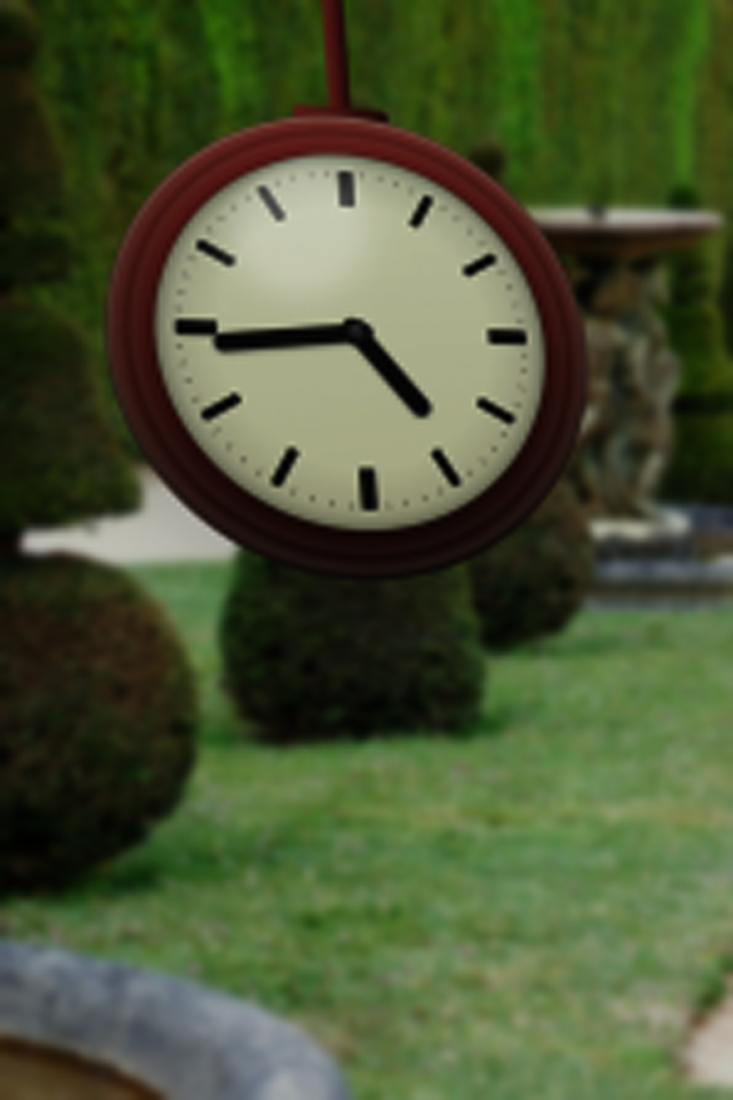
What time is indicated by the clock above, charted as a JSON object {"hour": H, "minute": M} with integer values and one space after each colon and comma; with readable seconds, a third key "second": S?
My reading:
{"hour": 4, "minute": 44}
